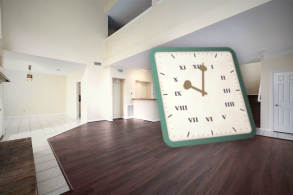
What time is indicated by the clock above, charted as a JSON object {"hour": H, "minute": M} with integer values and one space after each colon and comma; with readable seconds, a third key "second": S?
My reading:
{"hour": 10, "minute": 2}
